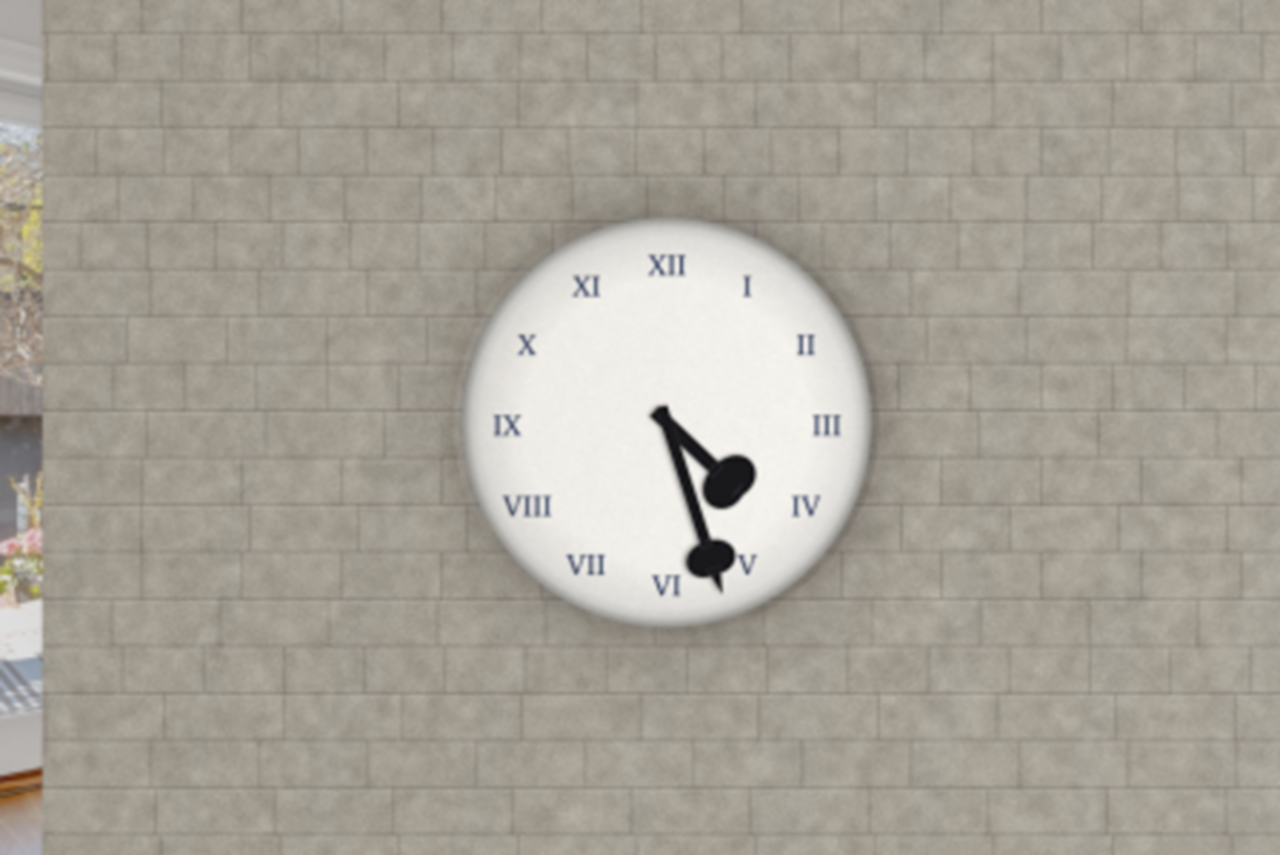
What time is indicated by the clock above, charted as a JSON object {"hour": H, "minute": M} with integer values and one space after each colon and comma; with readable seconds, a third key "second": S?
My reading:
{"hour": 4, "minute": 27}
